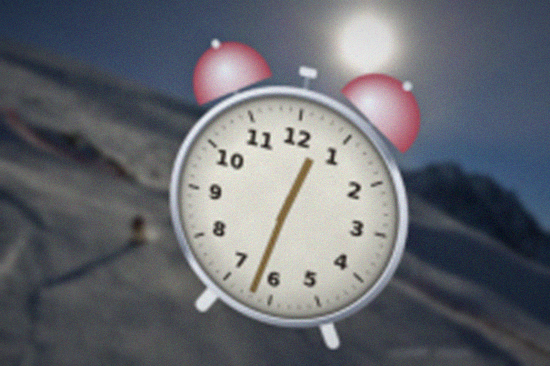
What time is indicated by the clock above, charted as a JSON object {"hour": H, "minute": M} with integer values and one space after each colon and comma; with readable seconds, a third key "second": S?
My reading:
{"hour": 12, "minute": 32}
